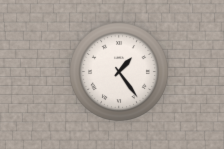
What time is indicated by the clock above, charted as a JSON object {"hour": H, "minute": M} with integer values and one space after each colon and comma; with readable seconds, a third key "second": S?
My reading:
{"hour": 1, "minute": 24}
